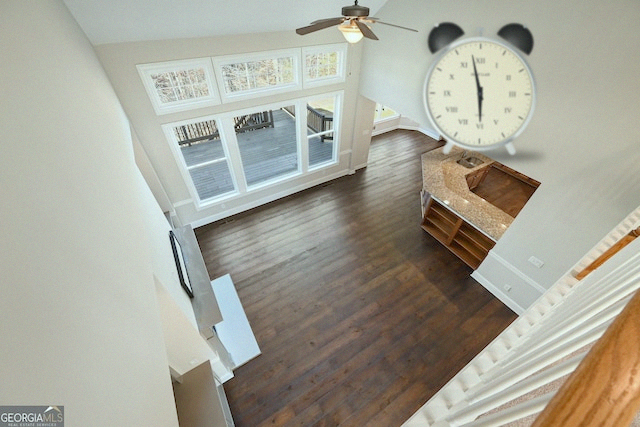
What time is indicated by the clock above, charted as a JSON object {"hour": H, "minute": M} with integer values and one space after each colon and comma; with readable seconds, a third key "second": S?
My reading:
{"hour": 5, "minute": 58}
